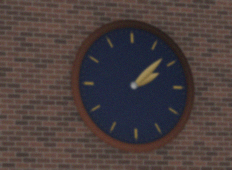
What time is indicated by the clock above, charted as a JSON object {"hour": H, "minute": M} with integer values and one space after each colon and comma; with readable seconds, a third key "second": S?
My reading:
{"hour": 2, "minute": 8}
